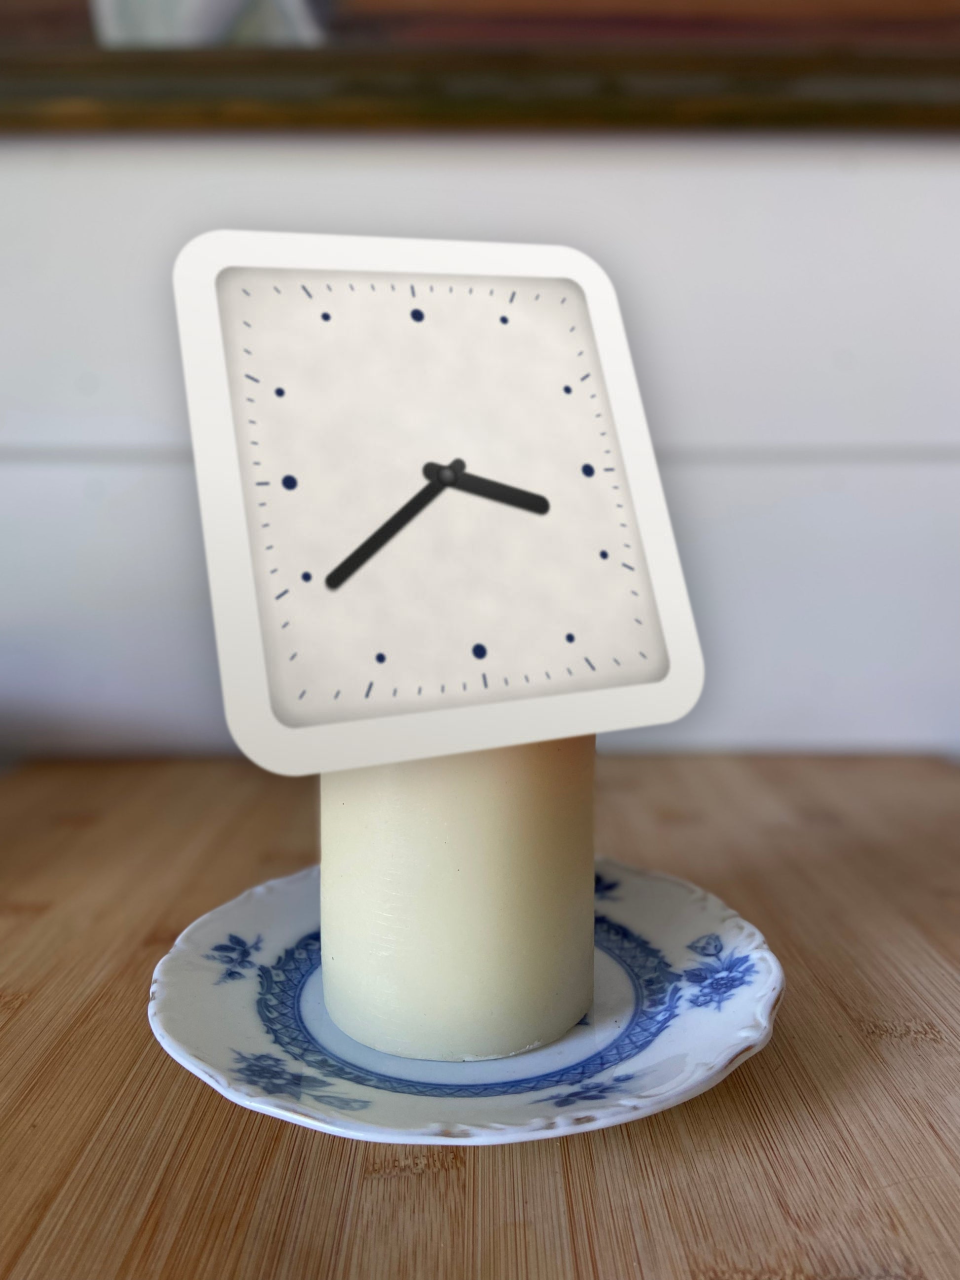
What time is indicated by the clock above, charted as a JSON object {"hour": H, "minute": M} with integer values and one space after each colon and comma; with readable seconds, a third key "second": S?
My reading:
{"hour": 3, "minute": 39}
